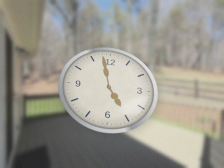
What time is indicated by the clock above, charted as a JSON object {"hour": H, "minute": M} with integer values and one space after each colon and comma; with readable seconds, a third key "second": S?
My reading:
{"hour": 4, "minute": 58}
